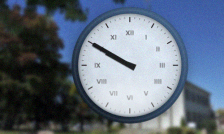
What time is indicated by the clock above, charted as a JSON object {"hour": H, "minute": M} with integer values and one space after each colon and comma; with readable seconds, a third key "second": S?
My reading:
{"hour": 9, "minute": 50}
